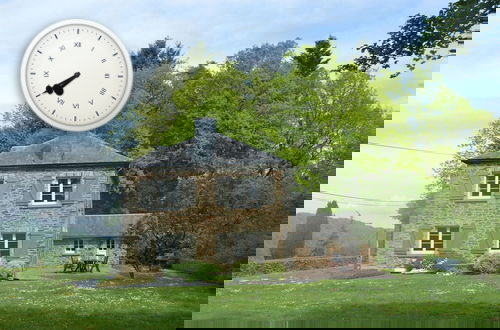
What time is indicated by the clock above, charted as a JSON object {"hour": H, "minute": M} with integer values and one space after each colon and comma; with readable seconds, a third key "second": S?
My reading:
{"hour": 7, "minute": 40}
